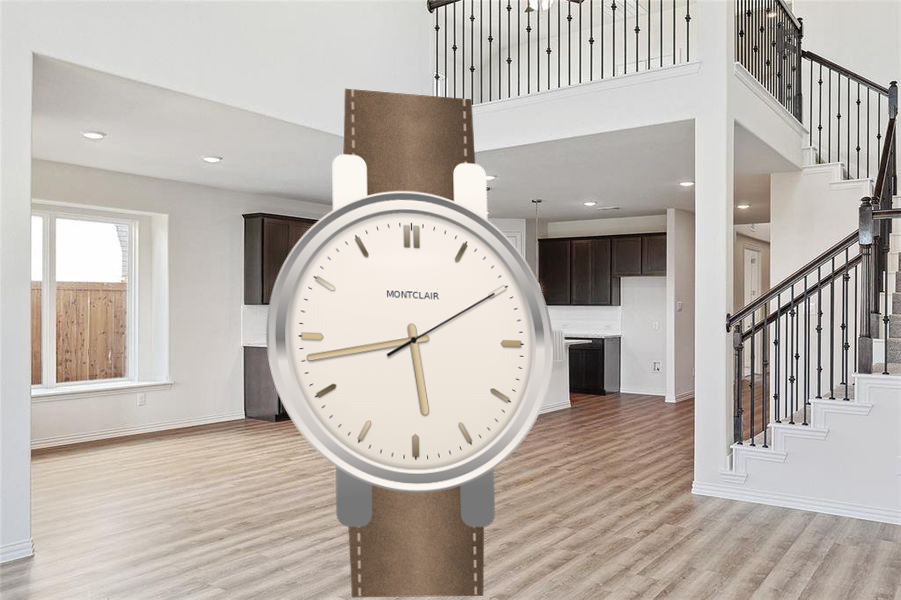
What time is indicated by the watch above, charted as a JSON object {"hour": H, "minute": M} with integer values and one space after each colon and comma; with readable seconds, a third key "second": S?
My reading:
{"hour": 5, "minute": 43, "second": 10}
